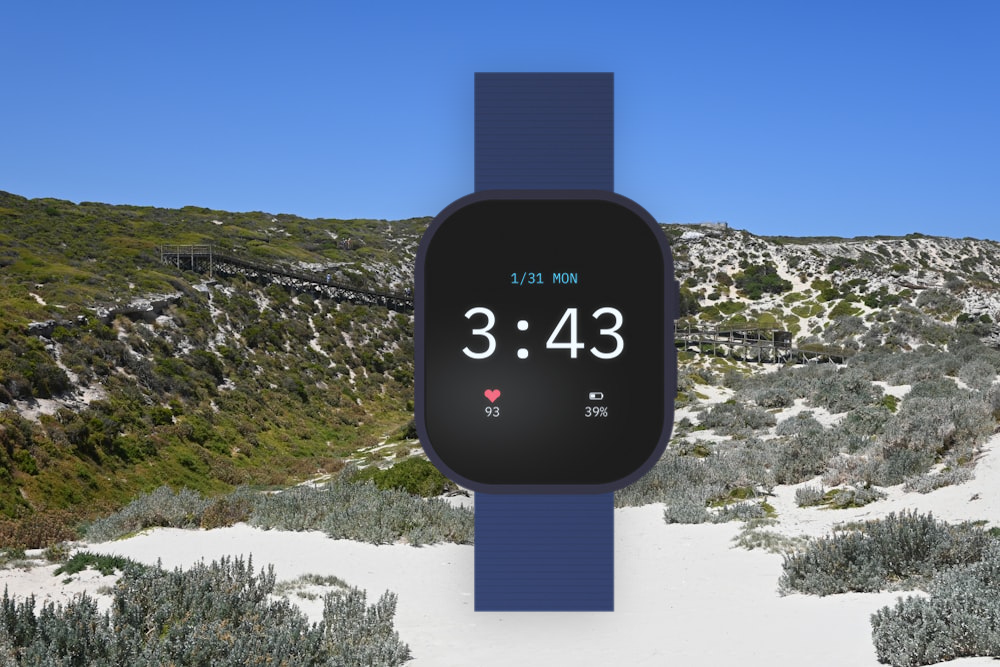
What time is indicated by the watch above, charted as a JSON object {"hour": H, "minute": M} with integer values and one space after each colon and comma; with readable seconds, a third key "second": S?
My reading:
{"hour": 3, "minute": 43}
